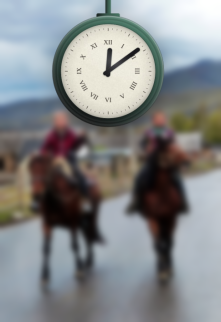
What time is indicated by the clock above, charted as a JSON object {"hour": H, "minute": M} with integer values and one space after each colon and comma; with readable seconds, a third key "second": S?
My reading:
{"hour": 12, "minute": 9}
